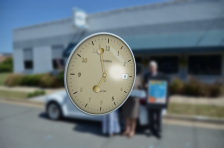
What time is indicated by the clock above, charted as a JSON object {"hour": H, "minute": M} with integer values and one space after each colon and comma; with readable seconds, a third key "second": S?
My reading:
{"hour": 6, "minute": 57}
